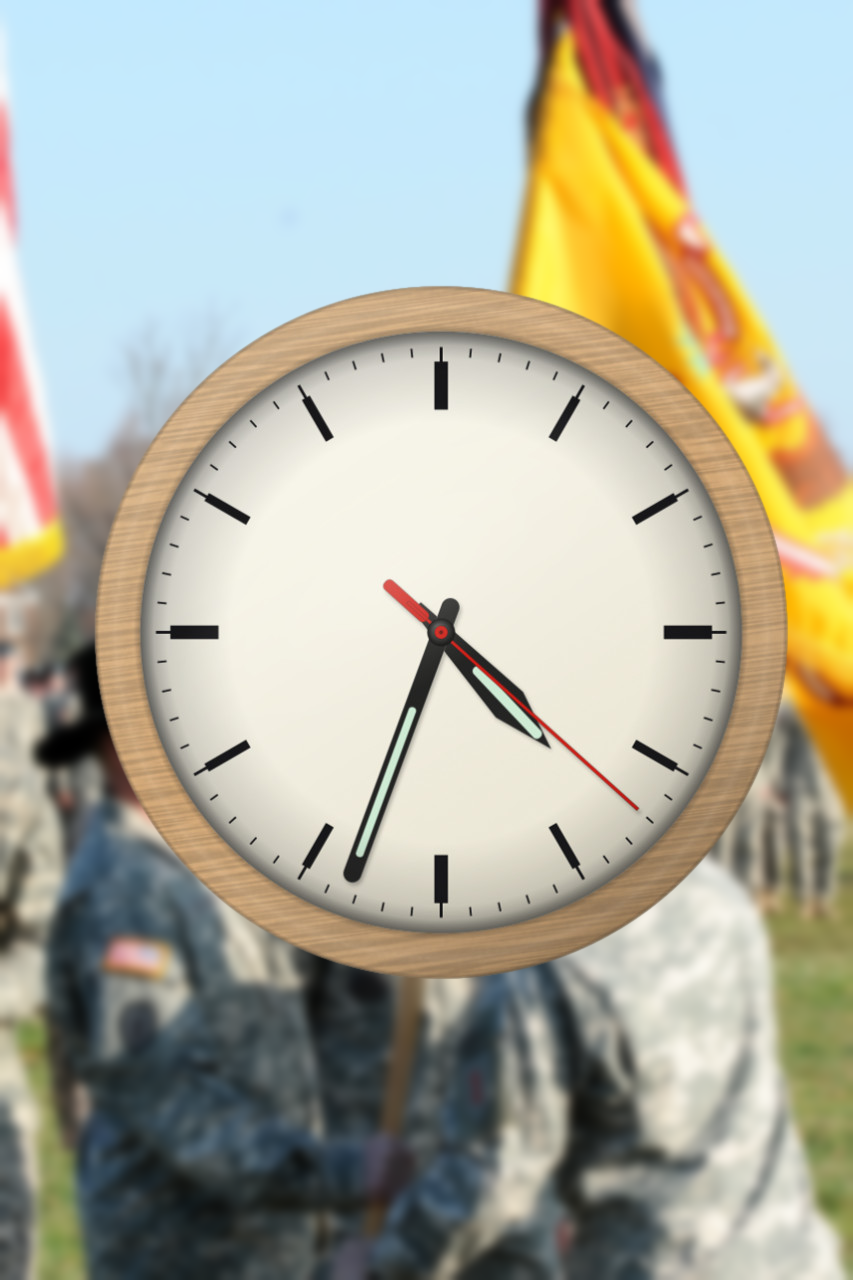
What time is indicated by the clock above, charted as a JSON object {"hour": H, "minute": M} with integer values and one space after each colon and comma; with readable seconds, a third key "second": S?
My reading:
{"hour": 4, "minute": 33, "second": 22}
